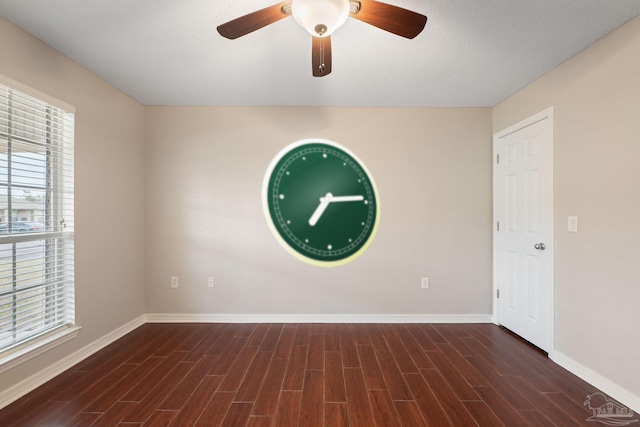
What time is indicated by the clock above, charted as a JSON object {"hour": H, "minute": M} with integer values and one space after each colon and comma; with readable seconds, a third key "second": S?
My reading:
{"hour": 7, "minute": 14}
